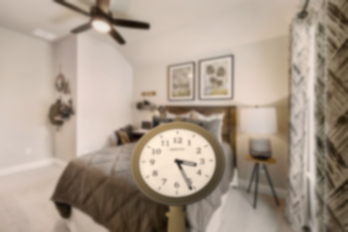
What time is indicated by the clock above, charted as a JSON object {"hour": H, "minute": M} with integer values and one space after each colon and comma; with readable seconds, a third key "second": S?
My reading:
{"hour": 3, "minute": 26}
